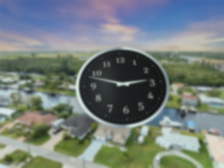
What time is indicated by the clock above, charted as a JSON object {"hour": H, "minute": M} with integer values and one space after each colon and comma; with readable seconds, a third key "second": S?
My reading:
{"hour": 2, "minute": 48}
